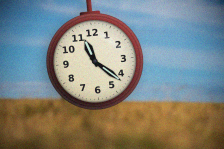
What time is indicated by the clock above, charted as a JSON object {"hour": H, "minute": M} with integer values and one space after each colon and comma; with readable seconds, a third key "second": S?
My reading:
{"hour": 11, "minute": 22}
